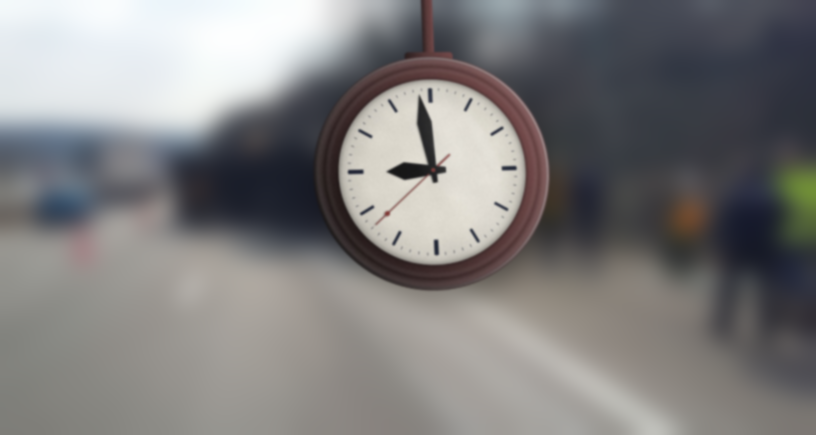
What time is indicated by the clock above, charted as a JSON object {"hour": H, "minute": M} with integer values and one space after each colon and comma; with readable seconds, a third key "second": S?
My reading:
{"hour": 8, "minute": 58, "second": 38}
